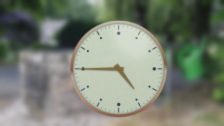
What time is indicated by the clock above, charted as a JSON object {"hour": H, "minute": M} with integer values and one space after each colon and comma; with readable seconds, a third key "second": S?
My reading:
{"hour": 4, "minute": 45}
